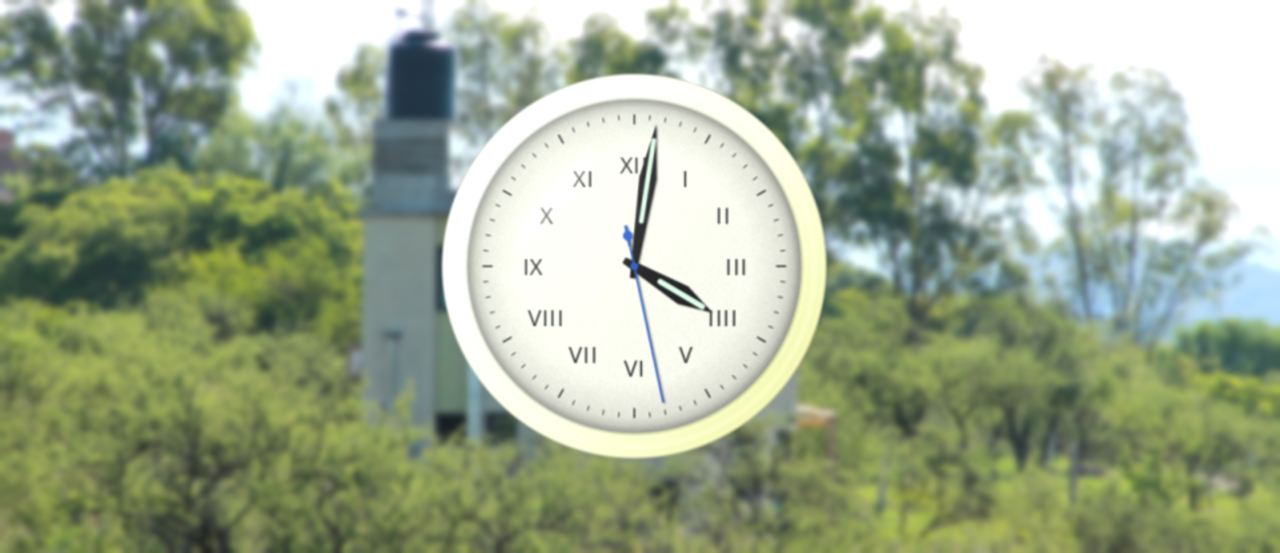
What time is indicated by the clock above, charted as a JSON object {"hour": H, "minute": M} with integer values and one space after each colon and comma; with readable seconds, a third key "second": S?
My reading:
{"hour": 4, "minute": 1, "second": 28}
